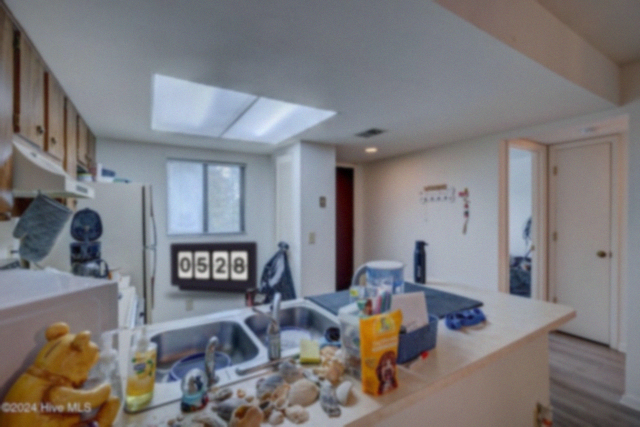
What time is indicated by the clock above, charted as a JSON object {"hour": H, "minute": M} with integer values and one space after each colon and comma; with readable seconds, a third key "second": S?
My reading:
{"hour": 5, "minute": 28}
